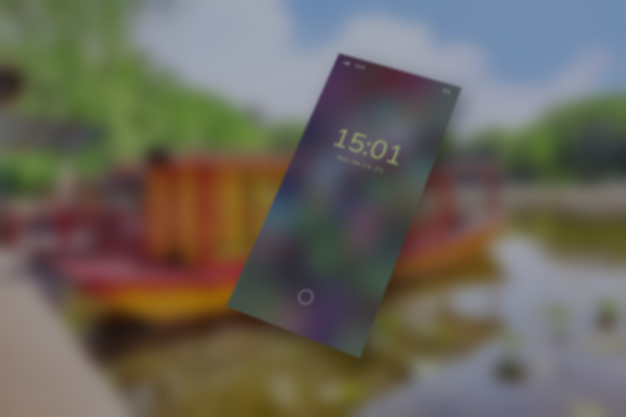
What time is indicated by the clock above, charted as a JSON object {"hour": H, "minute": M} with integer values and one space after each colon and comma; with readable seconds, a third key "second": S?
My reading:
{"hour": 15, "minute": 1}
